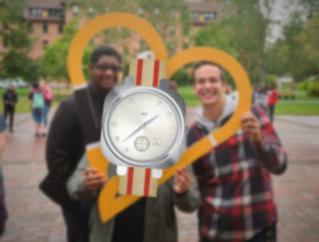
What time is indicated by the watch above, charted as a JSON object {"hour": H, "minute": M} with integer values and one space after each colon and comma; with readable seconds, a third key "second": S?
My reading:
{"hour": 1, "minute": 38}
